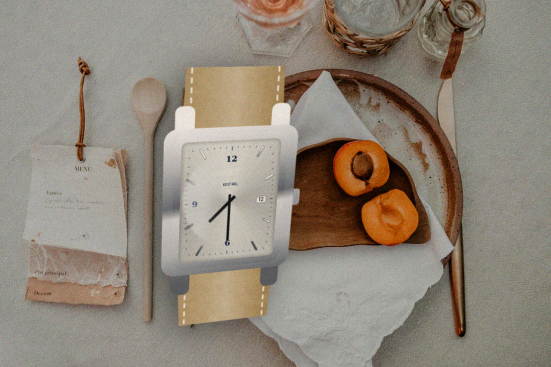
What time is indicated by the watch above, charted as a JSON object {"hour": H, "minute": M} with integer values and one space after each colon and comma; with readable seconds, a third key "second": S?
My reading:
{"hour": 7, "minute": 30}
